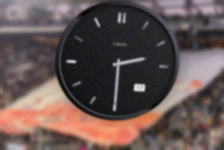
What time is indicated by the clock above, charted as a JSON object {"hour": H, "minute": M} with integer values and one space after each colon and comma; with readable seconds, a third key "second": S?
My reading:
{"hour": 2, "minute": 30}
